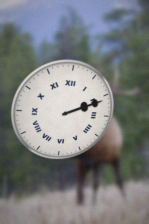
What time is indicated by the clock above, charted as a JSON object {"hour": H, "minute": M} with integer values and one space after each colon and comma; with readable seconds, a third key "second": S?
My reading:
{"hour": 2, "minute": 11}
